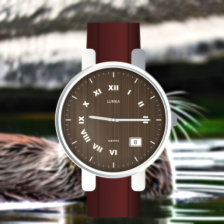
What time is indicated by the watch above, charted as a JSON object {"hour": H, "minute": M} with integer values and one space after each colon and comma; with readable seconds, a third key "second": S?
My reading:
{"hour": 9, "minute": 15}
